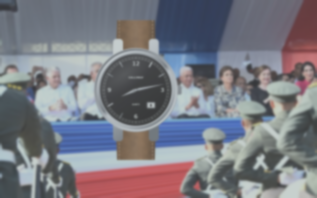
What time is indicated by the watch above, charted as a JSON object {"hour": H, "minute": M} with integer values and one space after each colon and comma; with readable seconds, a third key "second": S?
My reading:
{"hour": 8, "minute": 13}
